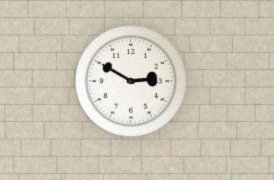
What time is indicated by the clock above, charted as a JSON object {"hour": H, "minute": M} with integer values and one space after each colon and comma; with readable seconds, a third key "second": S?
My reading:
{"hour": 2, "minute": 50}
